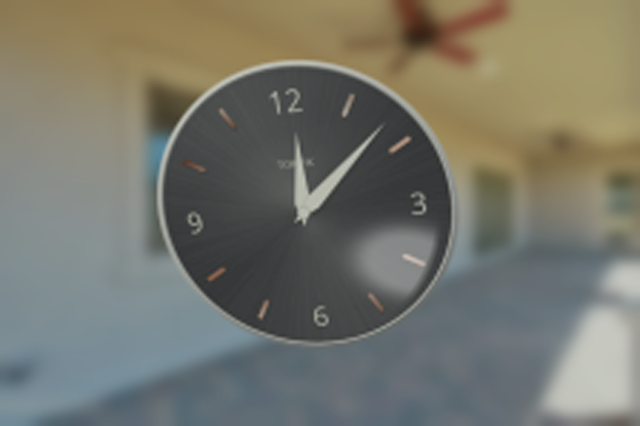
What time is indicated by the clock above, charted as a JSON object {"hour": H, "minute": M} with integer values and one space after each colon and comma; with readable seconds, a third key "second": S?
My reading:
{"hour": 12, "minute": 8}
